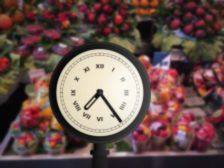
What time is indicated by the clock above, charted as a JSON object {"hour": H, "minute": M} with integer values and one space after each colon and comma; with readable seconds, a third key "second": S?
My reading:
{"hour": 7, "minute": 24}
